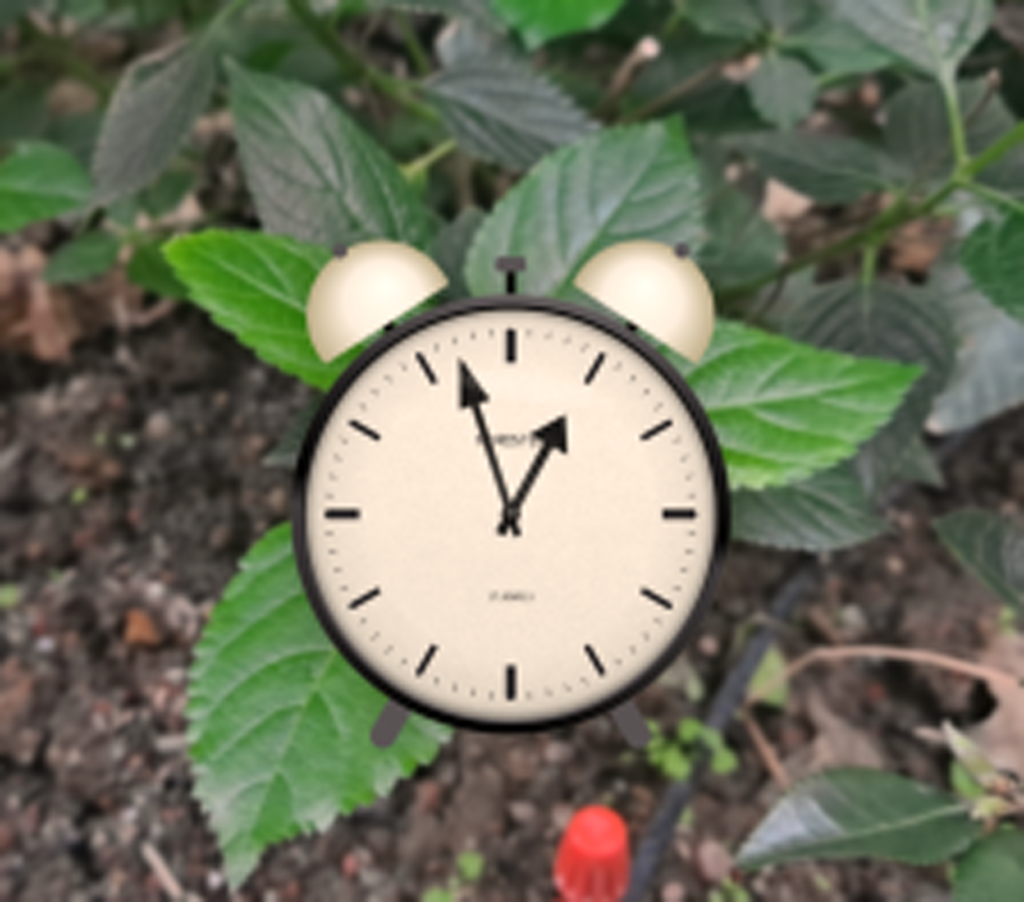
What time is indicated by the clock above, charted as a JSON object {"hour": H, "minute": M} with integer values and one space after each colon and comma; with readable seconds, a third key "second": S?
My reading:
{"hour": 12, "minute": 57}
